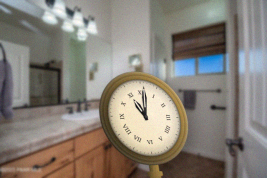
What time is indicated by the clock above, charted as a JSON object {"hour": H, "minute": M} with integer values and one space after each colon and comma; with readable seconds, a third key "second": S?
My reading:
{"hour": 11, "minute": 1}
